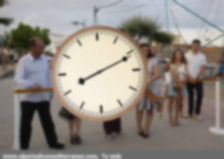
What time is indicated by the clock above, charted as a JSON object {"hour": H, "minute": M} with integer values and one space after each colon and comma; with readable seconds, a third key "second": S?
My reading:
{"hour": 8, "minute": 11}
